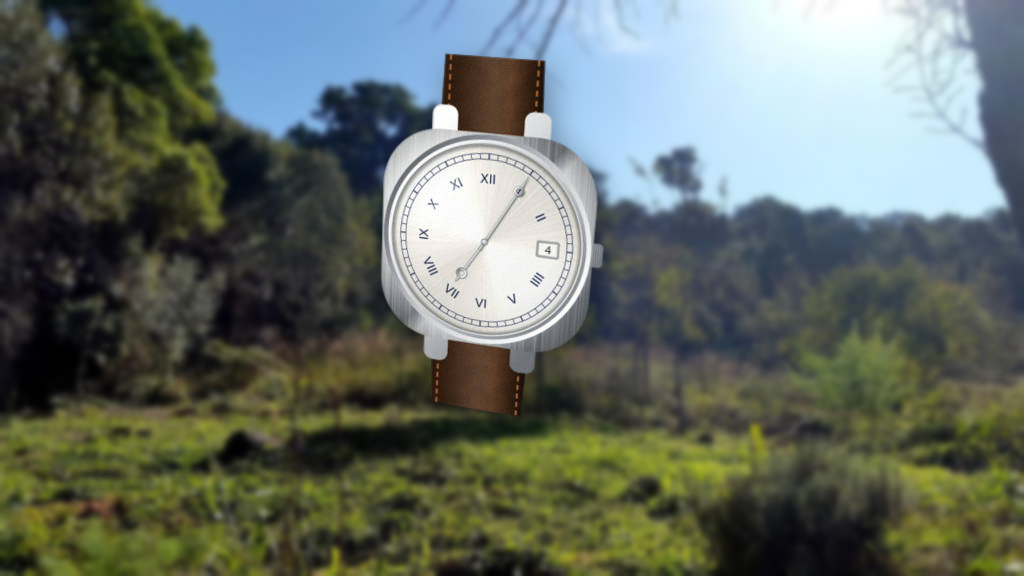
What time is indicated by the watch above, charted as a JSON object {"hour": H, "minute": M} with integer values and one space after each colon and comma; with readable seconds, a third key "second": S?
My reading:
{"hour": 7, "minute": 5}
